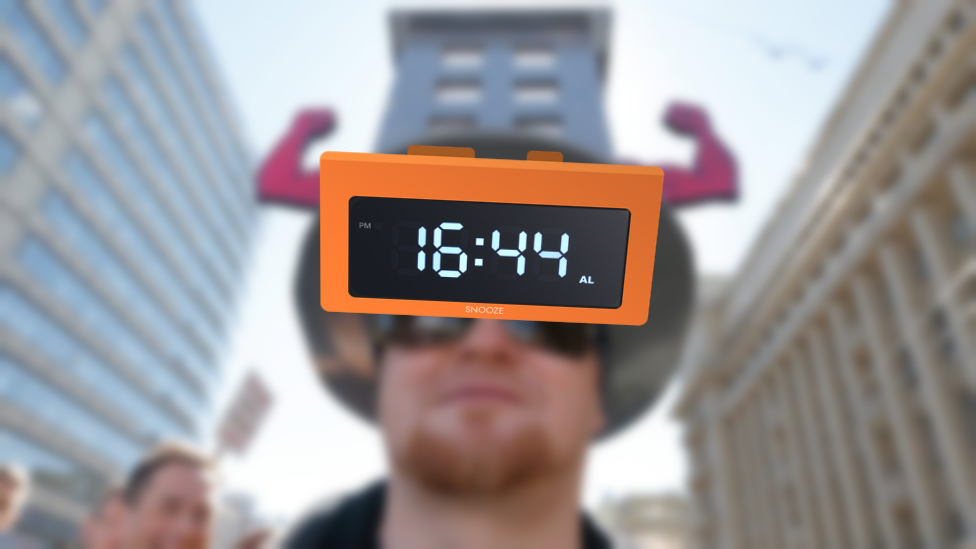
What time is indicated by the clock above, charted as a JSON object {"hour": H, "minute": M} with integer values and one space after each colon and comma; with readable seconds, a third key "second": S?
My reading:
{"hour": 16, "minute": 44}
